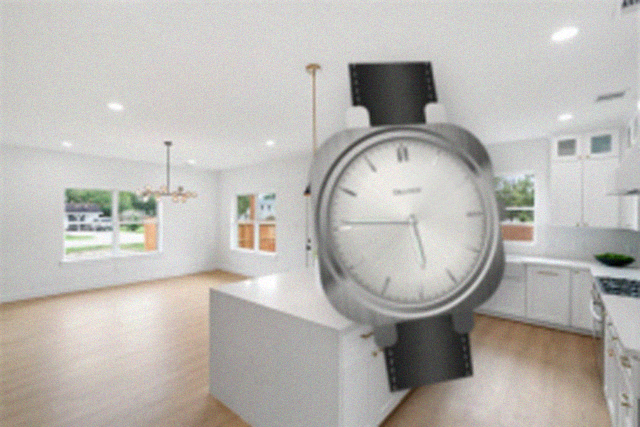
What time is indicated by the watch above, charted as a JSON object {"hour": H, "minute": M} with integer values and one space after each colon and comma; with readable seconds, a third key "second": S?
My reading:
{"hour": 5, "minute": 46}
